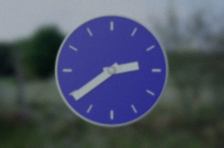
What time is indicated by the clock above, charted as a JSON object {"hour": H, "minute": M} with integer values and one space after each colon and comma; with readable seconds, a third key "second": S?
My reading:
{"hour": 2, "minute": 39}
